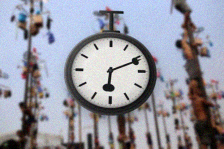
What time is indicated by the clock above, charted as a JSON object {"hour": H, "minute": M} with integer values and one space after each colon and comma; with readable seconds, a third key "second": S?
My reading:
{"hour": 6, "minute": 11}
